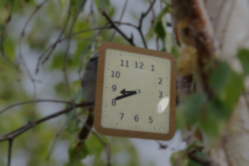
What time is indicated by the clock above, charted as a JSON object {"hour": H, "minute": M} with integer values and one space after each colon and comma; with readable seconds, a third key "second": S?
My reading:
{"hour": 8, "minute": 41}
